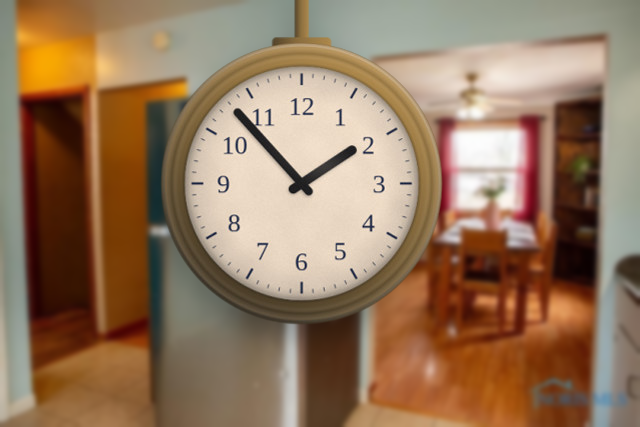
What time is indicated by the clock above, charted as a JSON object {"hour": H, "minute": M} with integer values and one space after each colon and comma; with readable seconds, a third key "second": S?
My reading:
{"hour": 1, "minute": 53}
